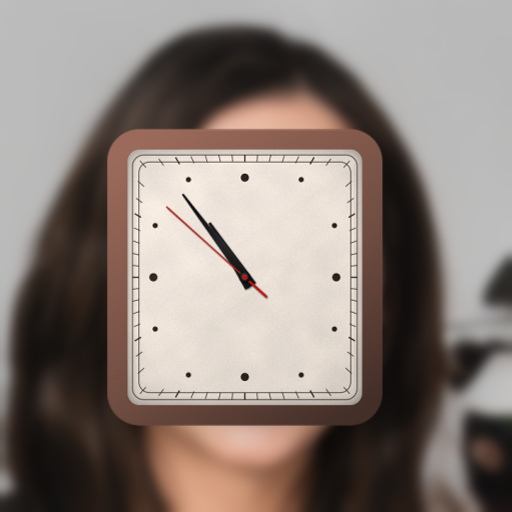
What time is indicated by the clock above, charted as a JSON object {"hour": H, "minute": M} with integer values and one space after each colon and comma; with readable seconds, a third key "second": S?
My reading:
{"hour": 10, "minute": 53, "second": 52}
